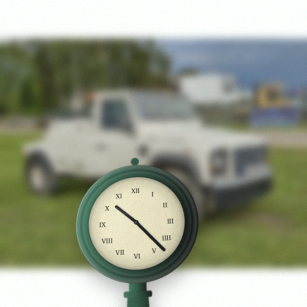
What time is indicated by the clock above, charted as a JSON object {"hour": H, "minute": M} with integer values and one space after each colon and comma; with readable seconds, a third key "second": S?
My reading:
{"hour": 10, "minute": 23}
